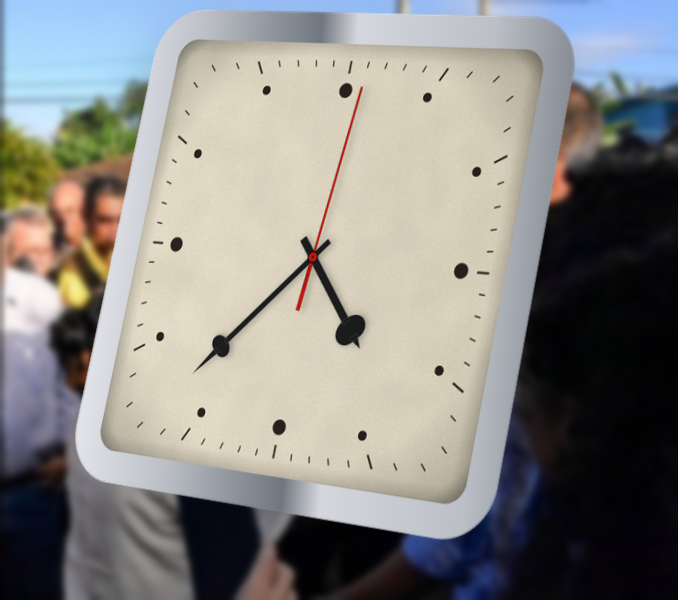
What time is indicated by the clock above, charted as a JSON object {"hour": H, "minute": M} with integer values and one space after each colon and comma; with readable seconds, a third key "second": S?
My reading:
{"hour": 4, "minute": 37, "second": 1}
